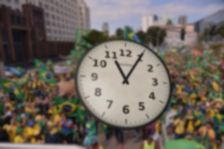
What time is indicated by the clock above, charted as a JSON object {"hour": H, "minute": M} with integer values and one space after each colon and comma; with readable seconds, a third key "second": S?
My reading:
{"hour": 11, "minute": 5}
